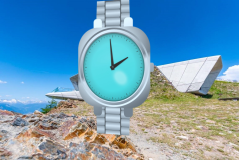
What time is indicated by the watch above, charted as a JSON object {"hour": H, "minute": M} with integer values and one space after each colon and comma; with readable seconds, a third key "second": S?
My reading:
{"hour": 1, "minute": 59}
